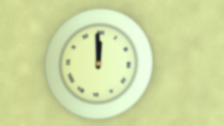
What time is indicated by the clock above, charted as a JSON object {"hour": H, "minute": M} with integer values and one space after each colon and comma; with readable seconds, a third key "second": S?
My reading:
{"hour": 11, "minute": 59}
